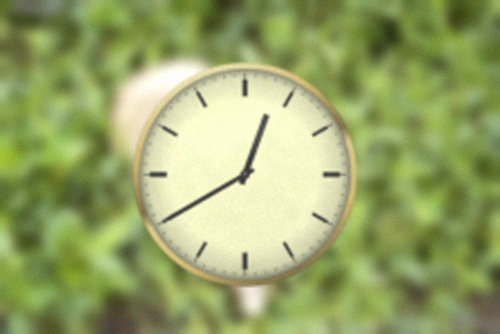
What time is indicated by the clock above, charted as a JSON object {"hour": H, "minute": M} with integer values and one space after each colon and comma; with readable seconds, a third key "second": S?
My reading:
{"hour": 12, "minute": 40}
